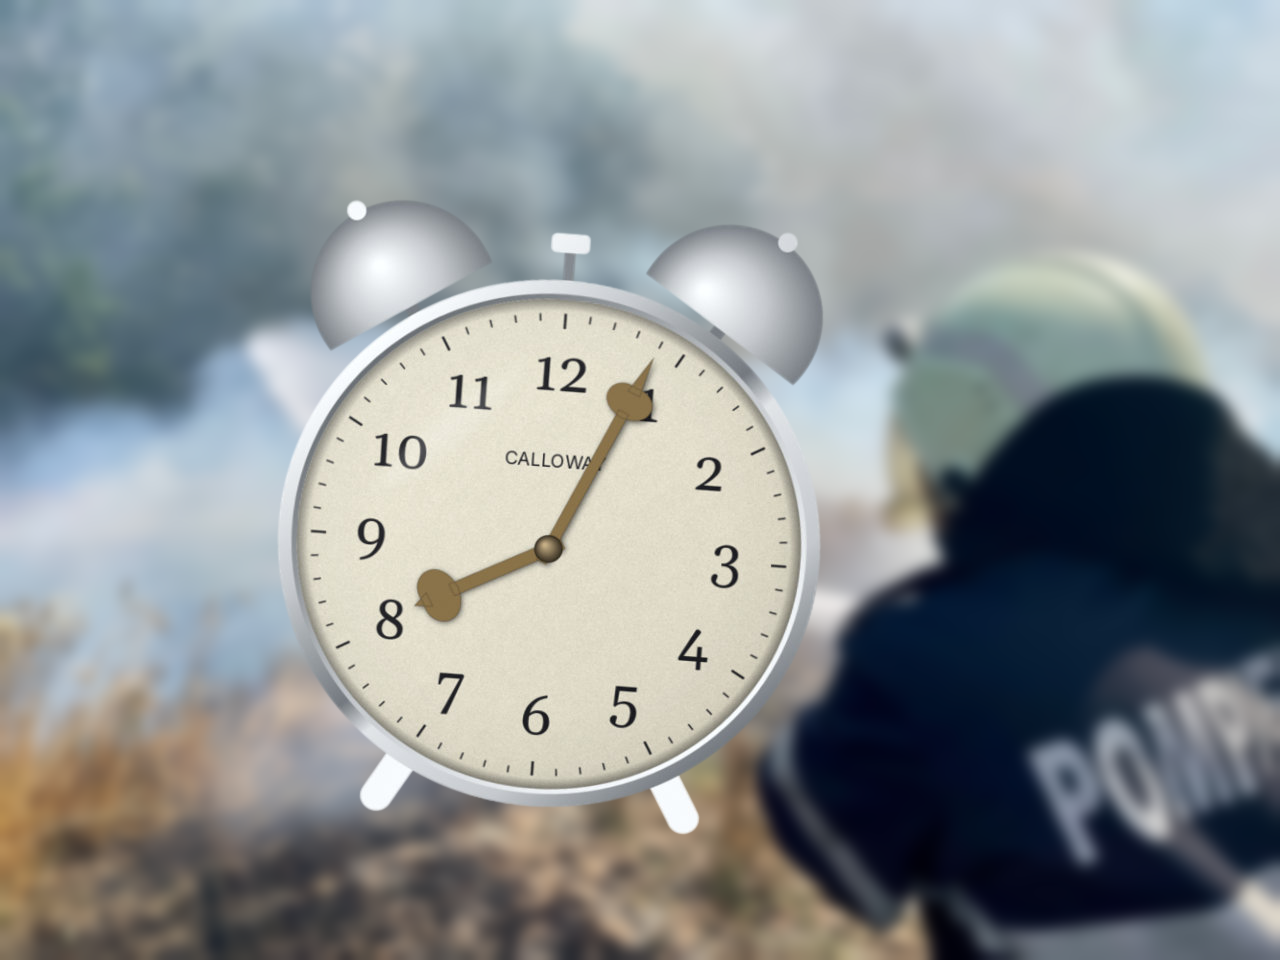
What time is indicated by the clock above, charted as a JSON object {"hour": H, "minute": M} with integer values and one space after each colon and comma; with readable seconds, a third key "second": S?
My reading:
{"hour": 8, "minute": 4}
